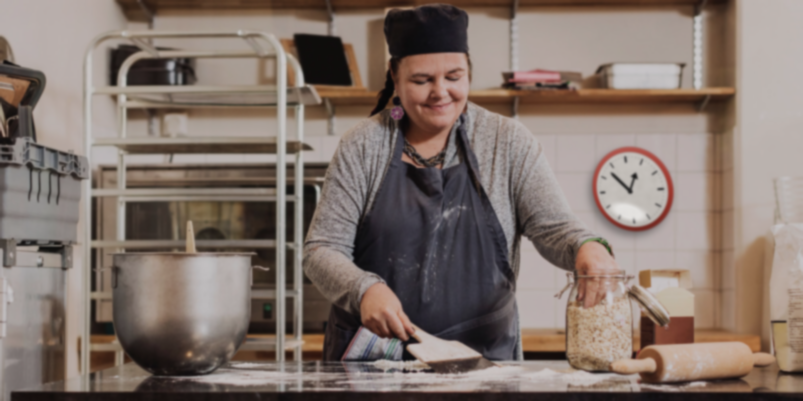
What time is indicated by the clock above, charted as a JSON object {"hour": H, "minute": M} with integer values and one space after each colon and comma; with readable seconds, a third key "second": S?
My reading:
{"hour": 12, "minute": 53}
